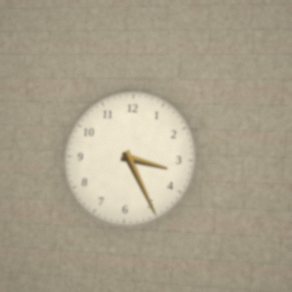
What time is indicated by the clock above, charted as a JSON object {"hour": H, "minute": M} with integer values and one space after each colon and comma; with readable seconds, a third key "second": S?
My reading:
{"hour": 3, "minute": 25}
